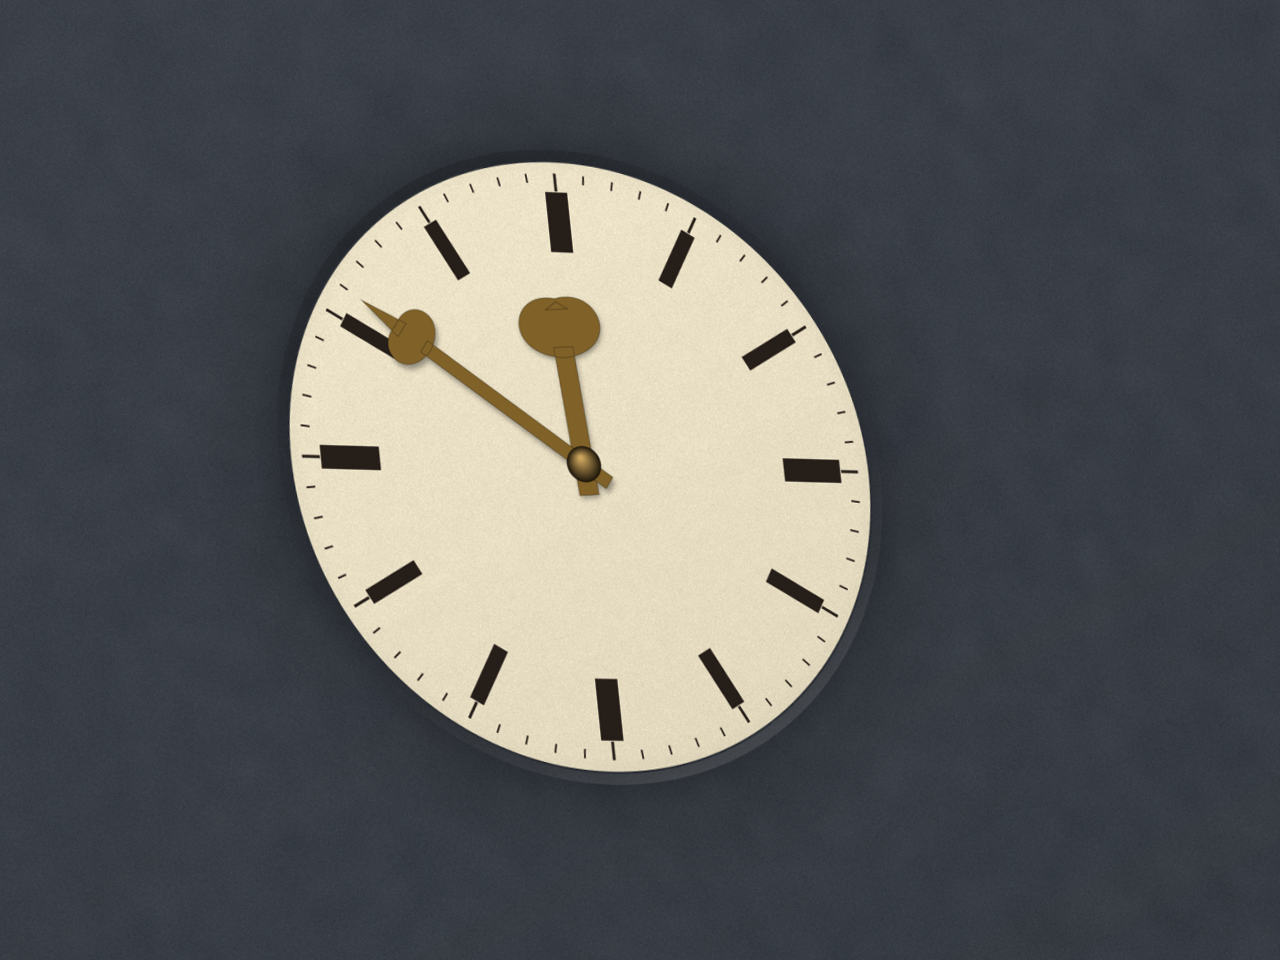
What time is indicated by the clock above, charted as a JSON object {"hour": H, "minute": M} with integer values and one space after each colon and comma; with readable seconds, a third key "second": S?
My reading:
{"hour": 11, "minute": 51}
